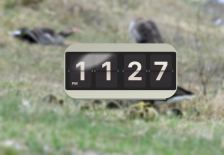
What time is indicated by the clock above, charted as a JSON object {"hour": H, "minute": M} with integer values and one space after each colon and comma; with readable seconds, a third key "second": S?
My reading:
{"hour": 11, "minute": 27}
